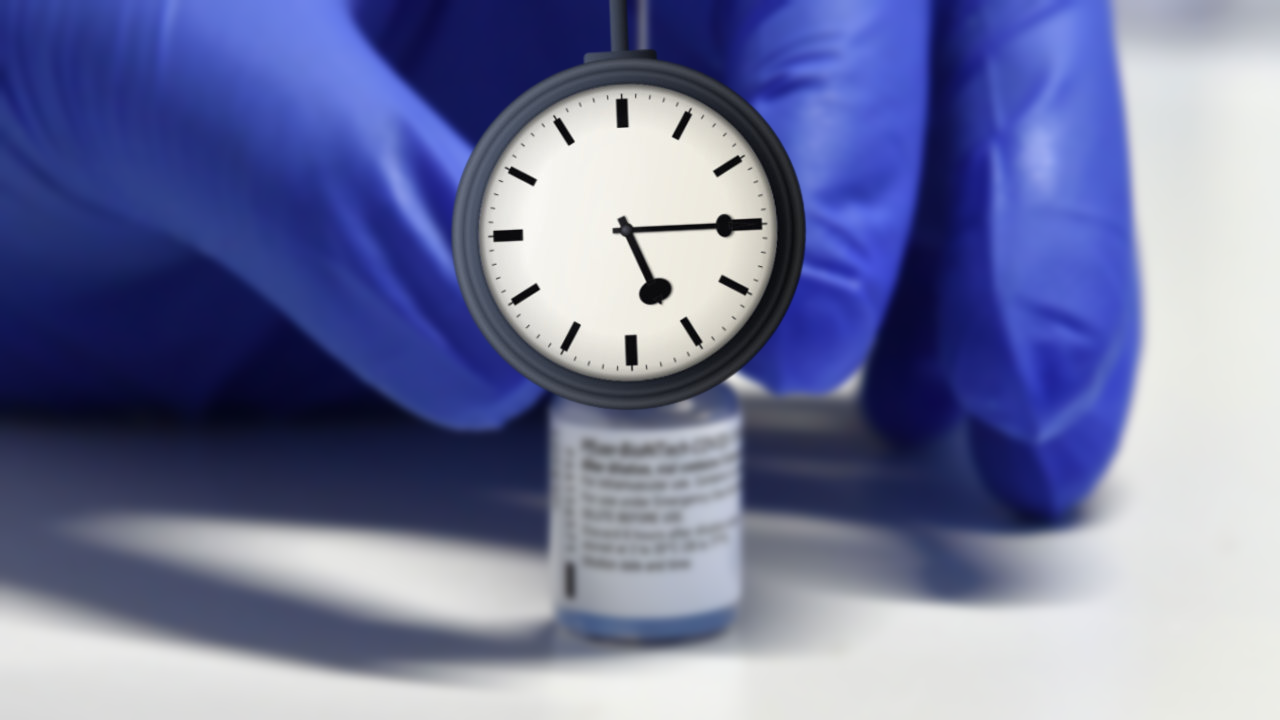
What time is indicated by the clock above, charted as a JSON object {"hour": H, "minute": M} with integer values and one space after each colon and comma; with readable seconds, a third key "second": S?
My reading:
{"hour": 5, "minute": 15}
